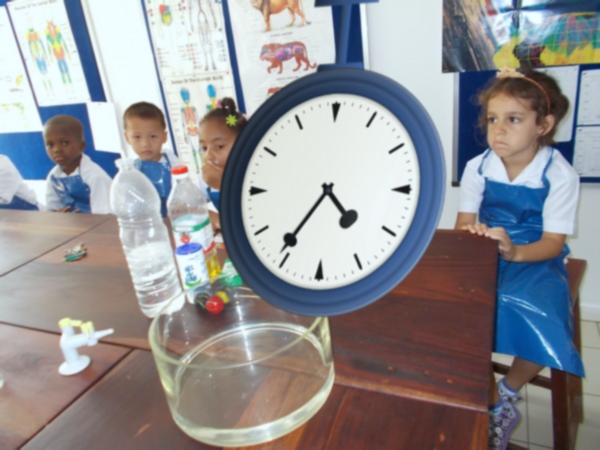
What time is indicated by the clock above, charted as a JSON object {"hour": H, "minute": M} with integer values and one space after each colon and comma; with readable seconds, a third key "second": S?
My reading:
{"hour": 4, "minute": 36}
